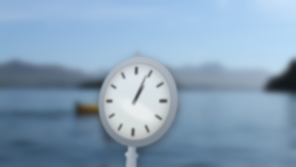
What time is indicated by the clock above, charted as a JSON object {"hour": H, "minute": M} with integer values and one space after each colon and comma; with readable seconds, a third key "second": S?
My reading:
{"hour": 1, "minute": 4}
